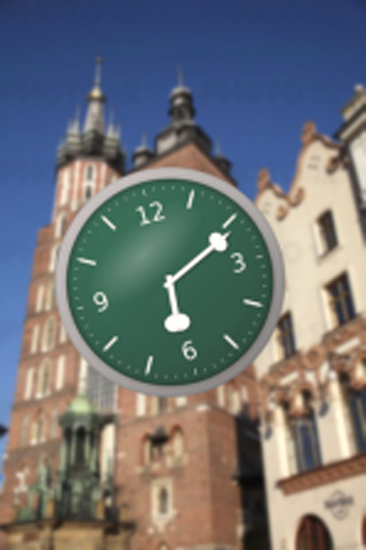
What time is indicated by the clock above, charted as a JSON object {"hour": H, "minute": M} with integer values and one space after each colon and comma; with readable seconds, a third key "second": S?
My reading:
{"hour": 6, "minute": 11}
